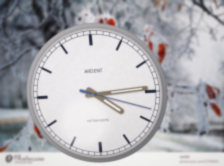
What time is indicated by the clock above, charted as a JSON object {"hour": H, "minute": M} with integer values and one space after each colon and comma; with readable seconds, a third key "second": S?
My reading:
{"hour": 4, "minute": 14, "second": 18}
